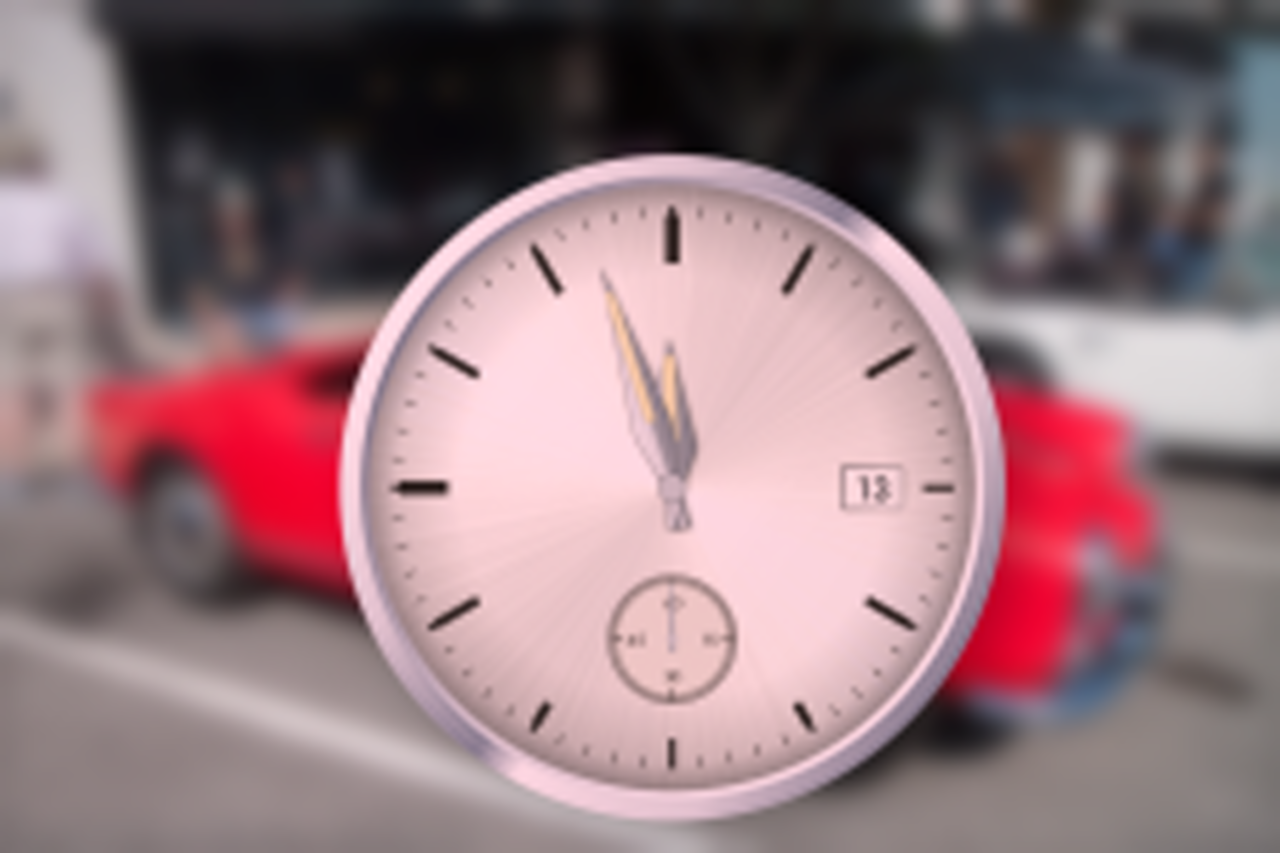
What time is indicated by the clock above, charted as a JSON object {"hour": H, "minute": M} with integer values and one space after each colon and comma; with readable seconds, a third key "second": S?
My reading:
{"hour": 11, "minute": 57}
